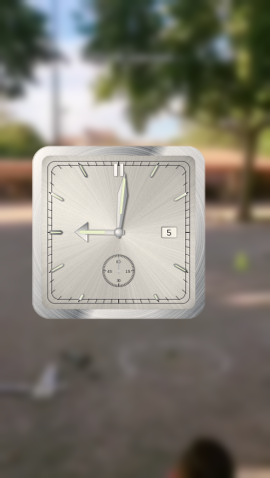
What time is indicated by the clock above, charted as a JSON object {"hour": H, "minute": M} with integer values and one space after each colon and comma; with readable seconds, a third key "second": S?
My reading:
{"hour": 9, "minute": 1}
